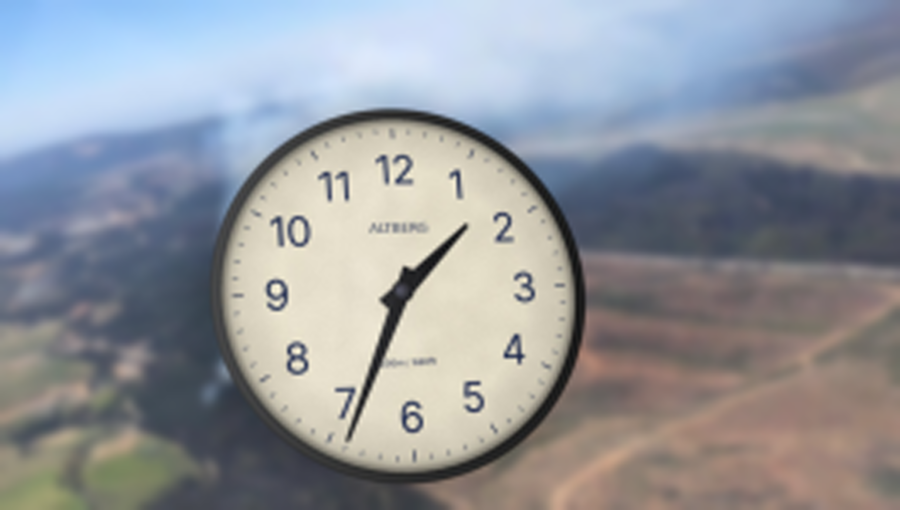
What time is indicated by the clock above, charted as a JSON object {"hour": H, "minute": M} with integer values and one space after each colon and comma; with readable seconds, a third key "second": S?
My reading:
{"hour": 1, "minute": 34}
